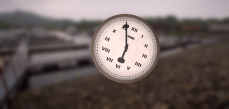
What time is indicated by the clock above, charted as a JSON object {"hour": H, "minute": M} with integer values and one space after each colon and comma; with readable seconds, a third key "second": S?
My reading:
{"hour": 5, "minute": 56}
